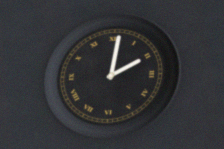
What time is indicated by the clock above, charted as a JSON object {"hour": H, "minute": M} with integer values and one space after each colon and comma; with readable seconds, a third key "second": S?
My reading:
{"hour": 2, "minute": 1}
